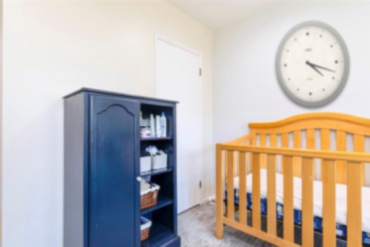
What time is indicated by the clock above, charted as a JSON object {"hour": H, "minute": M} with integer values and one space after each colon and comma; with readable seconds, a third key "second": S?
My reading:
{"hour": 4, "minute": 18}
